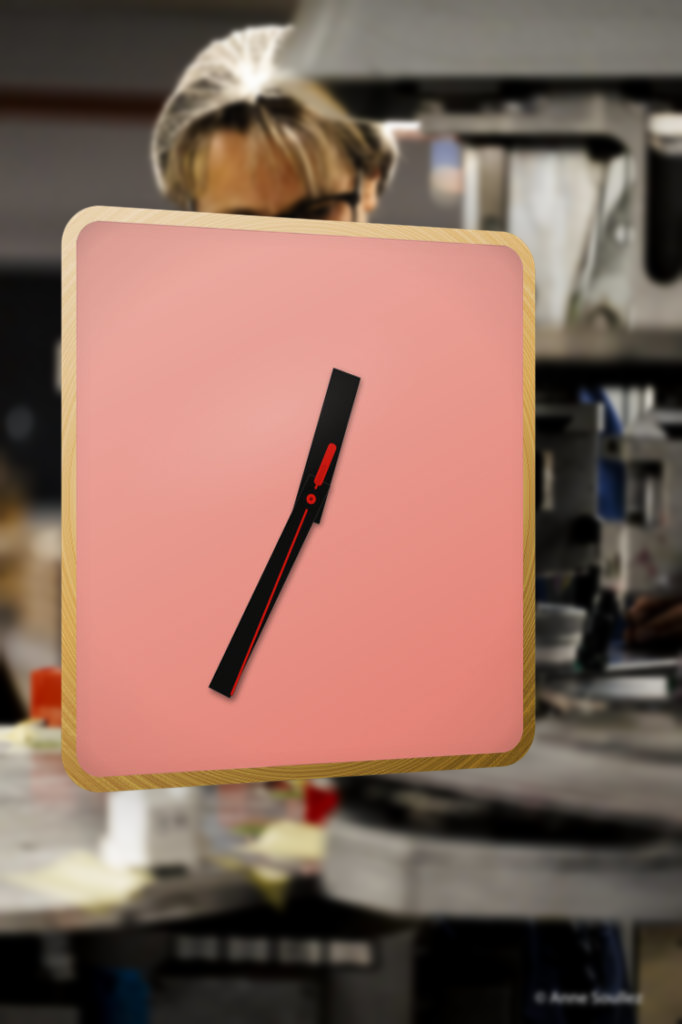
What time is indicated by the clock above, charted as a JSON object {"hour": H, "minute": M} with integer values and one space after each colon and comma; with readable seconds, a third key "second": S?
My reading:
{"hour": 12, "minute": 34, "second": 34}
